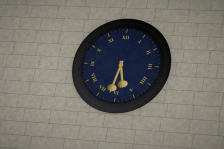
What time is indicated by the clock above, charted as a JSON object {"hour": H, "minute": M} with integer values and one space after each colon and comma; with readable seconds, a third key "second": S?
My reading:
{"hour": 5, "minute": 32}
